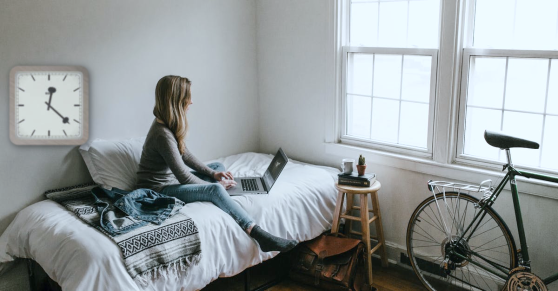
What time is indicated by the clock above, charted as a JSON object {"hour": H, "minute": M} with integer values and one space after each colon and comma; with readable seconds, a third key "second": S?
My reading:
{"hour": 12, "minute": 22}
